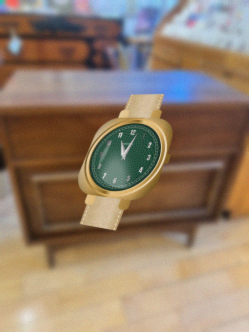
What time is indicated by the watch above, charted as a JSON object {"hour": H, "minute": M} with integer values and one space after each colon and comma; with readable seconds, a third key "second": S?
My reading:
{"hour": 11, "minute": 2}
